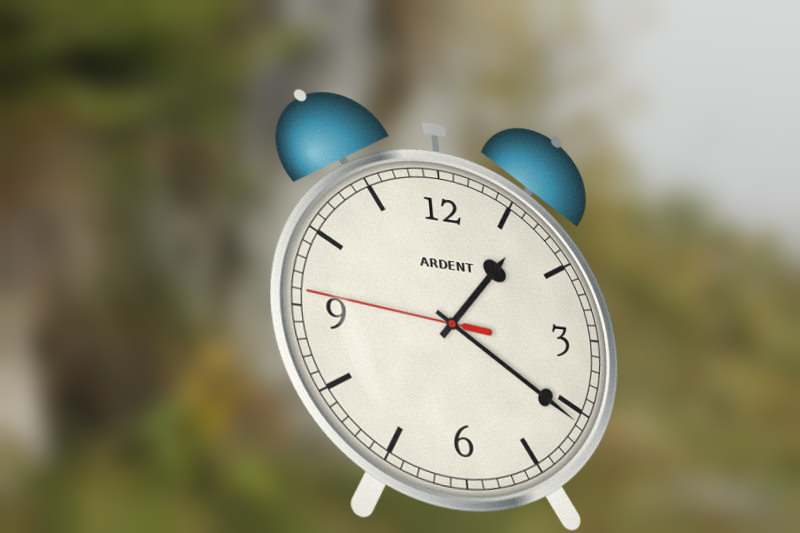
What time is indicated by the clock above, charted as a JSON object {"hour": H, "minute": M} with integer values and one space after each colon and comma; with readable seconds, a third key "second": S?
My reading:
{"hour": 1, "minute": 20, "second": 46}
